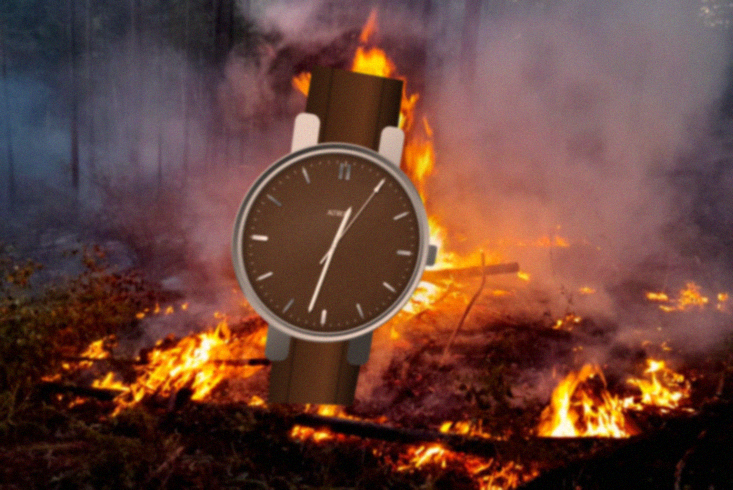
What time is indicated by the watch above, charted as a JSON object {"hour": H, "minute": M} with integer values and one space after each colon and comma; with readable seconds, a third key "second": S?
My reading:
{"hour": 12, "minute": 32, "second": 5}
